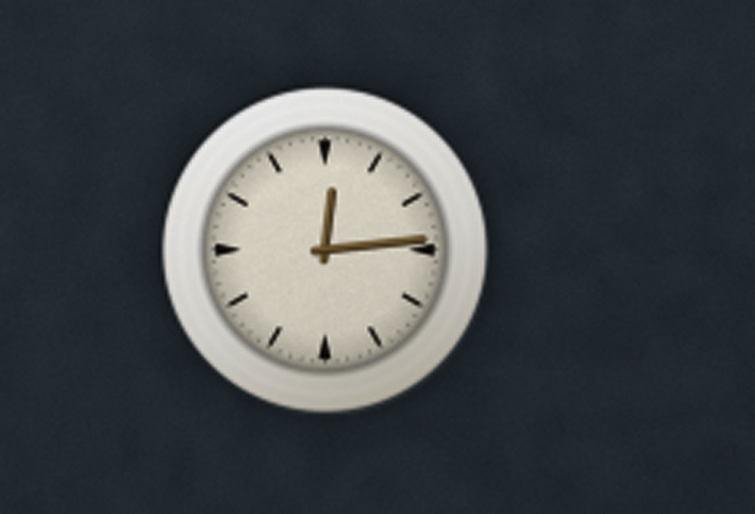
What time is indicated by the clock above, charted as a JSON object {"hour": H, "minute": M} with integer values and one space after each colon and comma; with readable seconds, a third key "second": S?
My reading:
{"hour": 12, "minute": 14}
